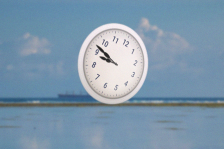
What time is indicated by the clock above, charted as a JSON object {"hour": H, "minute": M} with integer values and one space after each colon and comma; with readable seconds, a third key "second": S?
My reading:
{"hour": 8, "minute": 47}
